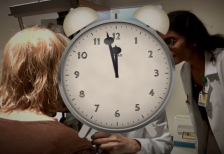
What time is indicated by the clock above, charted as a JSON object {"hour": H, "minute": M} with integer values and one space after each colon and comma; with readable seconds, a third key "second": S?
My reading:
{"hour": 11, "minute": 58}
